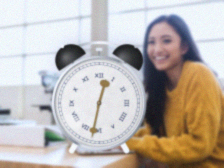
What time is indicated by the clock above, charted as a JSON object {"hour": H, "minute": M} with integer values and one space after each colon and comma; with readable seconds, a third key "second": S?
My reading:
{"hour": 12, "minute": 32}
